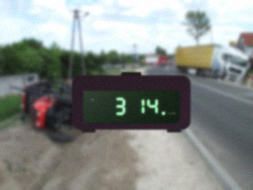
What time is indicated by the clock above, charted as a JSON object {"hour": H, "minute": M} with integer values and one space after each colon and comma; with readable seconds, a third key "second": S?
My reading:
{"hour": 3, "minute": 14}
